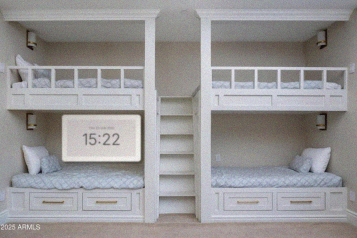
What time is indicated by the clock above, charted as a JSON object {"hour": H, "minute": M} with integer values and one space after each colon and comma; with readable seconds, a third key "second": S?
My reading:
{"hour": 15, "minute": 22}
